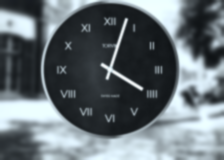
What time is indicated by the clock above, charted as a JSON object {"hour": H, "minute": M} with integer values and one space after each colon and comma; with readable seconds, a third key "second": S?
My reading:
{"hour": 4, "minute": 3}
